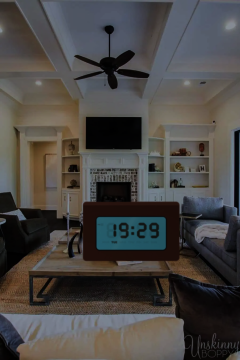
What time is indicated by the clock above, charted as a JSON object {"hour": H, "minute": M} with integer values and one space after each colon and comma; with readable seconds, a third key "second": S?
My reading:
{"hour": 19, "minute": 29}
